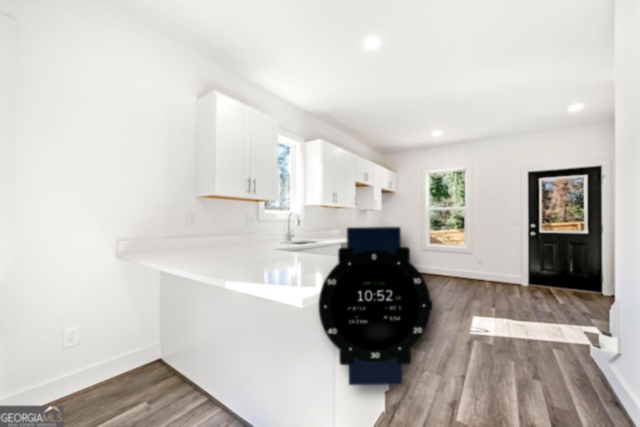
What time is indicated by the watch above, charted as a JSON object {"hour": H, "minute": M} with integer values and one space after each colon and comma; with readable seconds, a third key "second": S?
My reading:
{"hour": 10, "minute": 52}
